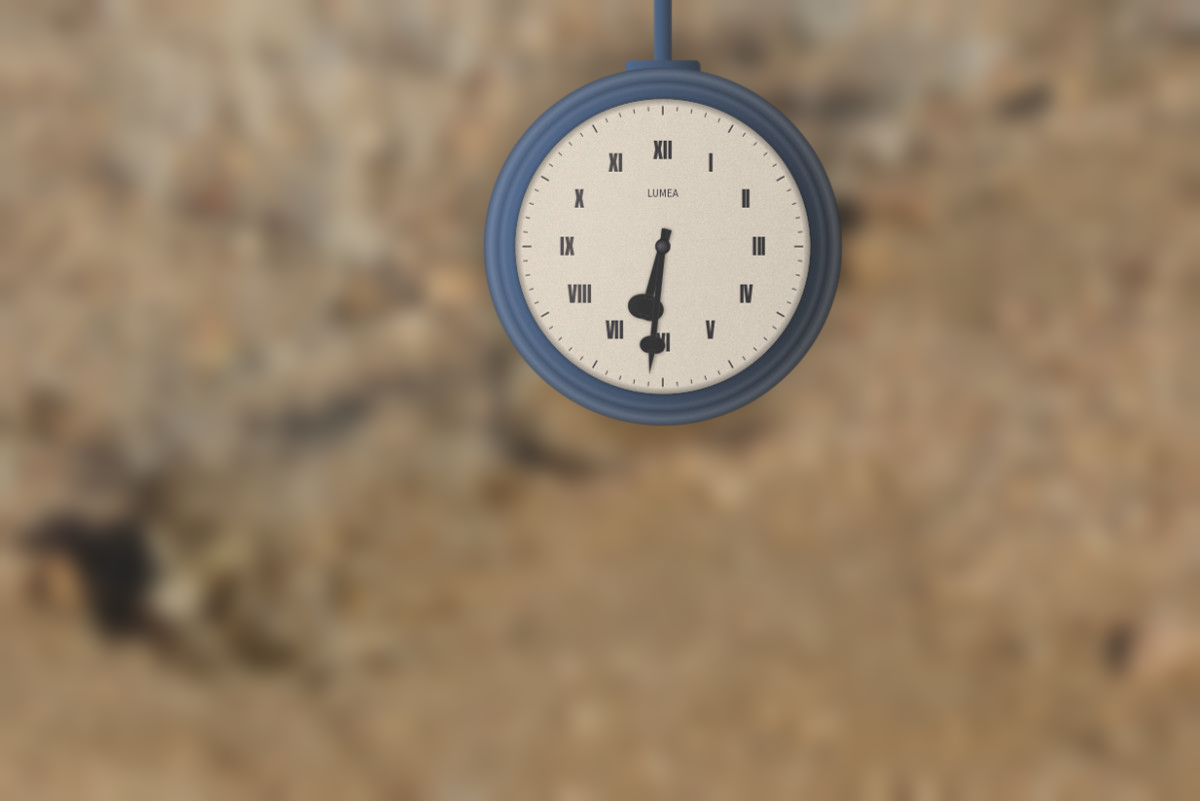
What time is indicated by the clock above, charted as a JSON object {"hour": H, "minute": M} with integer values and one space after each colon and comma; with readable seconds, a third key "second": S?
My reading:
{"hour": 6, "minute": 31}
